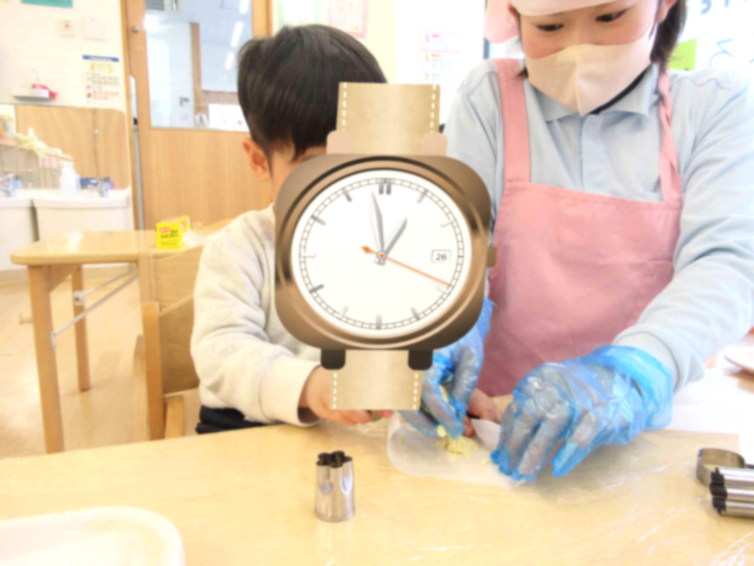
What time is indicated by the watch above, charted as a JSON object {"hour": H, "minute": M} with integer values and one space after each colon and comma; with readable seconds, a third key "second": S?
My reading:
{"hour": 12, "minute": 58, "second": 19}
